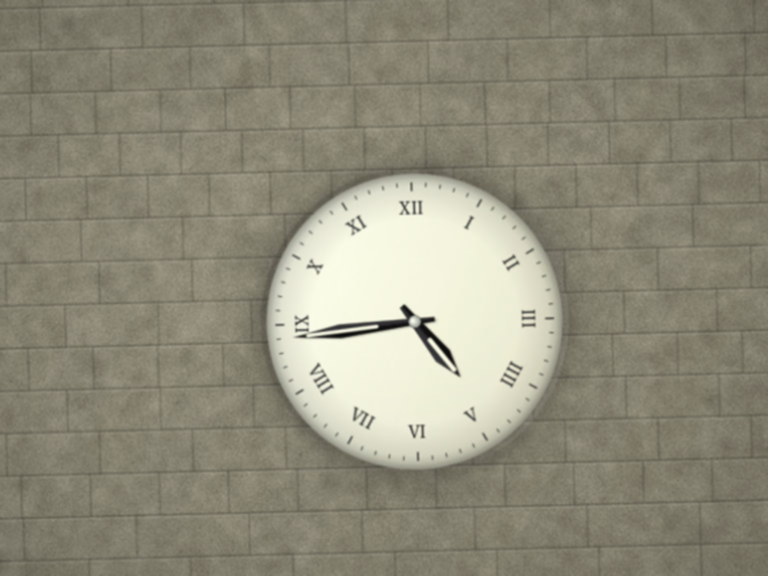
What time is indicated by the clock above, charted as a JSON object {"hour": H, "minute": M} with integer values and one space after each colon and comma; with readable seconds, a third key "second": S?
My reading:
{"hour": 4, "minute": 44}
